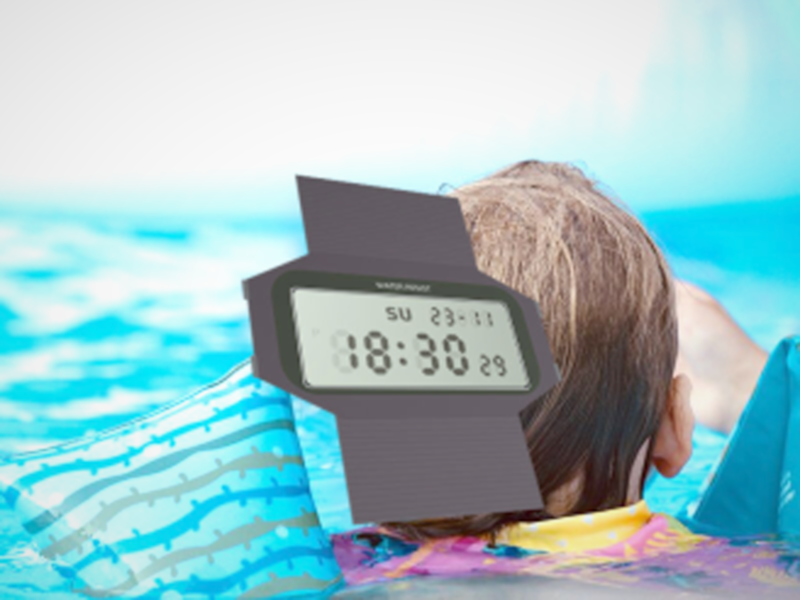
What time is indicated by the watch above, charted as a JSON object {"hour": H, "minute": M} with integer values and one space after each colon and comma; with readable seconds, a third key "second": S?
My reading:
{"hour": 18, "minute": 30, "second": 29}
